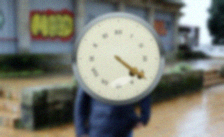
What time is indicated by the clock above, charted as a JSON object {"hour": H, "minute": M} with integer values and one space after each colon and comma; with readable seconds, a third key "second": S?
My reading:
{"hour": 4, "minute": 21}
